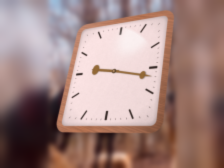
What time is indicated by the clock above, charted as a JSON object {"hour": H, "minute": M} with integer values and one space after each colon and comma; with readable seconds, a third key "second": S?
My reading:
{"hour": 9, "minute": 17}
